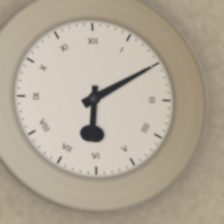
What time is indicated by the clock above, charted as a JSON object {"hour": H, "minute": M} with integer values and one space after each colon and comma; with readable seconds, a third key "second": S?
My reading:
{"hour": 6, "minute": 10}
